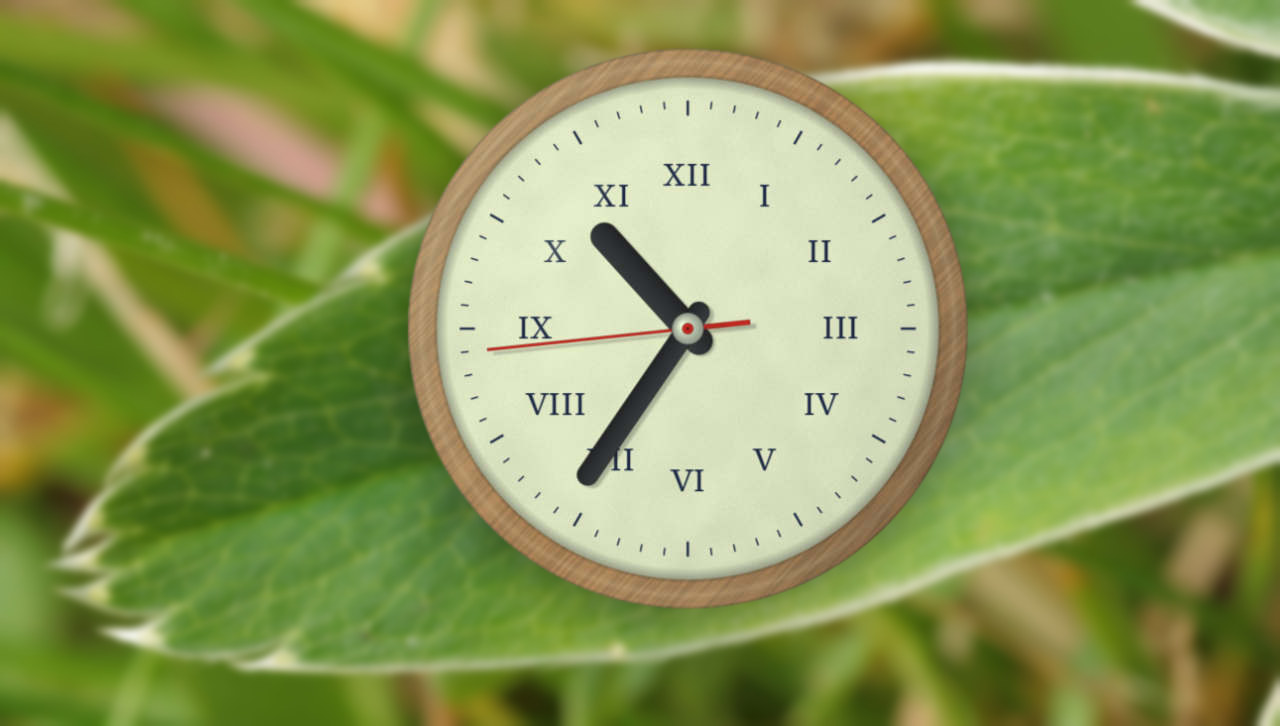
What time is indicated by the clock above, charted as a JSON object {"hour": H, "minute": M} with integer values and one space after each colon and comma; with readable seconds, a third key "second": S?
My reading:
{"hour": 10, "minute": 35, "second": 44}
